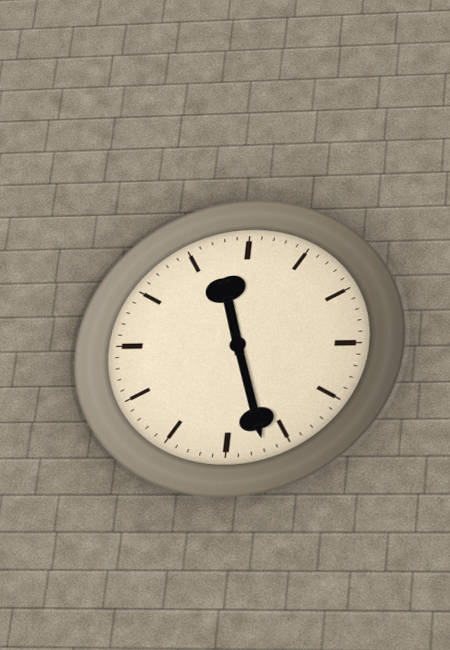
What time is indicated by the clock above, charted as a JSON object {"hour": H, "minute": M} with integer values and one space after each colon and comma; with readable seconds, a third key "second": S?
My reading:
{"hour": 11, "minute": 27}
